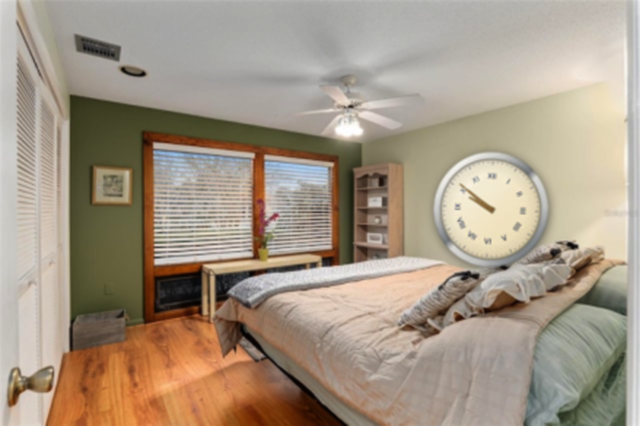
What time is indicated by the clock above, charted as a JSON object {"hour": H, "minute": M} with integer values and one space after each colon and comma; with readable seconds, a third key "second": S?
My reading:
{"hour": 9, "minute": 51}
